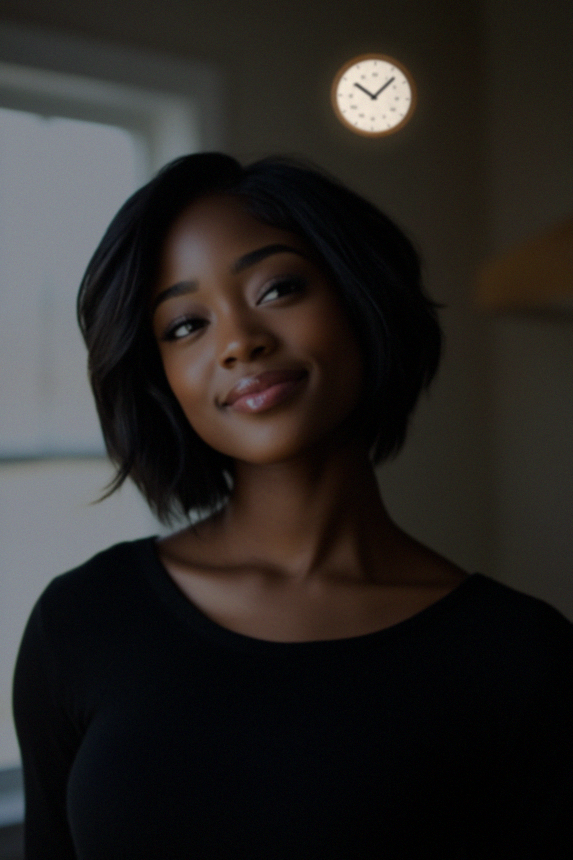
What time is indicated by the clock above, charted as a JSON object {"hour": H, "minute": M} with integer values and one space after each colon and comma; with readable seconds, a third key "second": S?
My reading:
{"hour": 10, "minute": 7}
